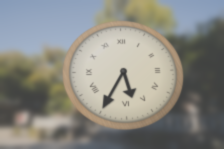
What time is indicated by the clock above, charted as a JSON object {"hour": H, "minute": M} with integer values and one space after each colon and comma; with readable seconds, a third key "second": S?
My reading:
{"hour": 5, "minute": 35}
